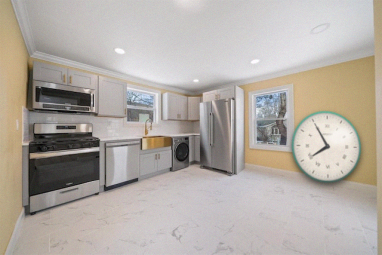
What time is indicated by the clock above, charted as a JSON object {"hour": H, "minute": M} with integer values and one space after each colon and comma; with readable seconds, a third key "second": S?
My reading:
{"hour": 7, "minute": 55}
